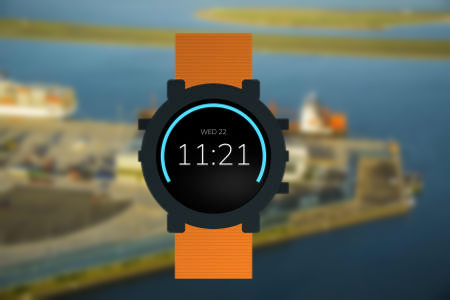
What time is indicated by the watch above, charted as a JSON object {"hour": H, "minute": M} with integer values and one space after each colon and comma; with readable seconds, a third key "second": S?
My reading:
{"hour": 11, "minute": 21}
